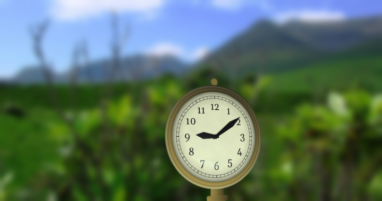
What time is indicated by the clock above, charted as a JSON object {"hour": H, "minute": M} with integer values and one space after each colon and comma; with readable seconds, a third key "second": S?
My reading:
{"hour": 9, "minute": 9}
